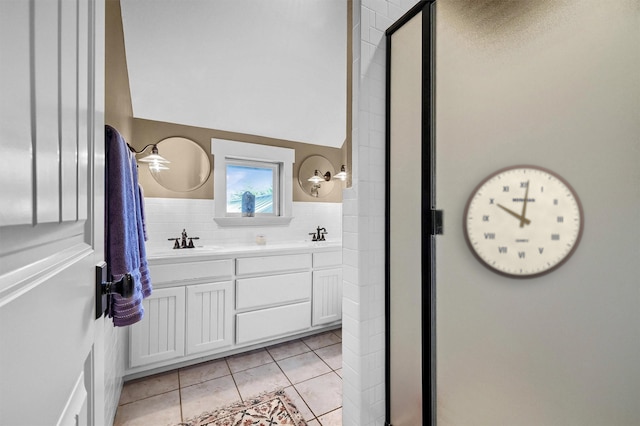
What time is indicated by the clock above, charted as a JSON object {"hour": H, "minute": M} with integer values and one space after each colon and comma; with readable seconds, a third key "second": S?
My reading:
{"hour": 10, "minute": 1}
